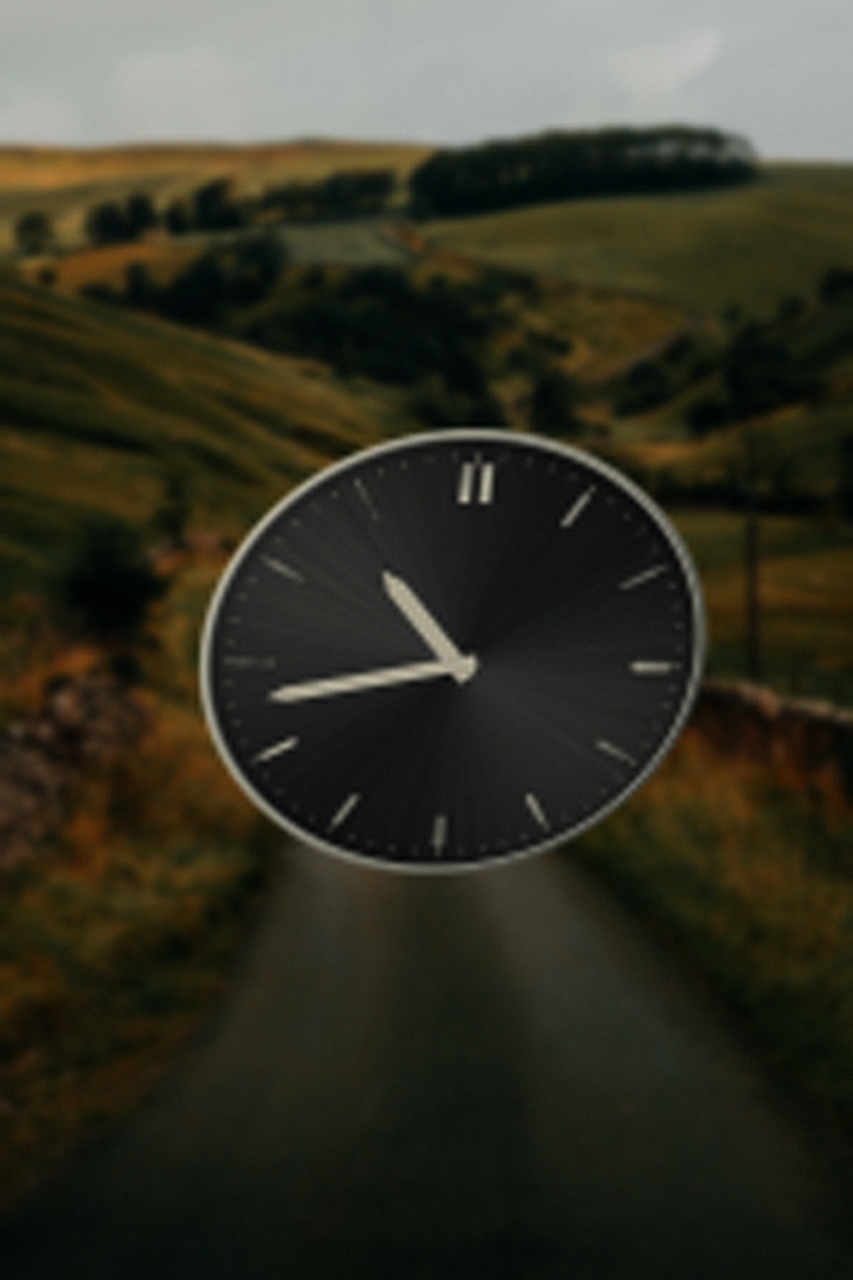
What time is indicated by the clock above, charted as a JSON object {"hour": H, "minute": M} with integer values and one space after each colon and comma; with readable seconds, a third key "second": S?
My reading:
{"hour": 10, "minute": 43}
